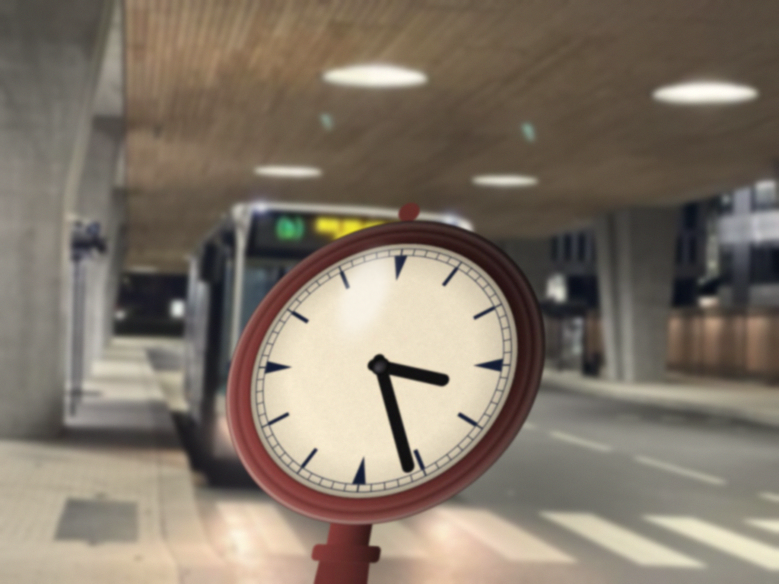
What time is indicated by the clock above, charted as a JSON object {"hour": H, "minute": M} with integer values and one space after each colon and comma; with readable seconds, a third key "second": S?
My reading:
{"hour": 3, "minute": 26}
